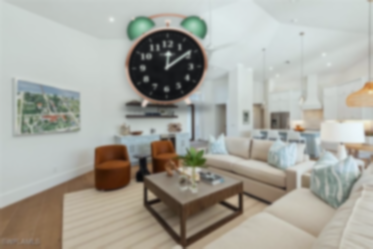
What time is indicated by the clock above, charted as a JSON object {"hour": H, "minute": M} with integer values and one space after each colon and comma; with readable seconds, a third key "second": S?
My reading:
{"hour": 12, "minute": 9}
